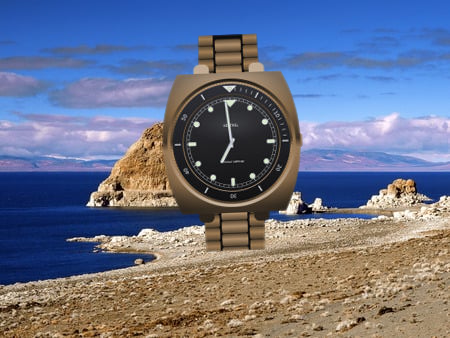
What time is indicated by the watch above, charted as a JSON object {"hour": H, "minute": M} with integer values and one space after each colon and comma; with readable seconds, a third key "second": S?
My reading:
{"hour": 6, "minute": 59}
